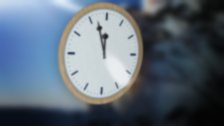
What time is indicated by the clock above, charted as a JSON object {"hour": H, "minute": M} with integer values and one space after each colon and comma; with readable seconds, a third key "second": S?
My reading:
{"hour": 11, "minute": 57}
